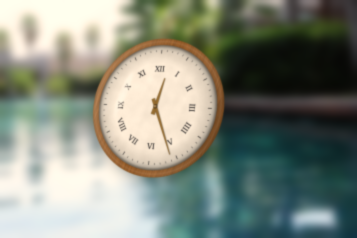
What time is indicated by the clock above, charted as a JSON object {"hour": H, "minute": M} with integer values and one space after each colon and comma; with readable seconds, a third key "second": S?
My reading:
{"hour": 12, "minute": 26}
